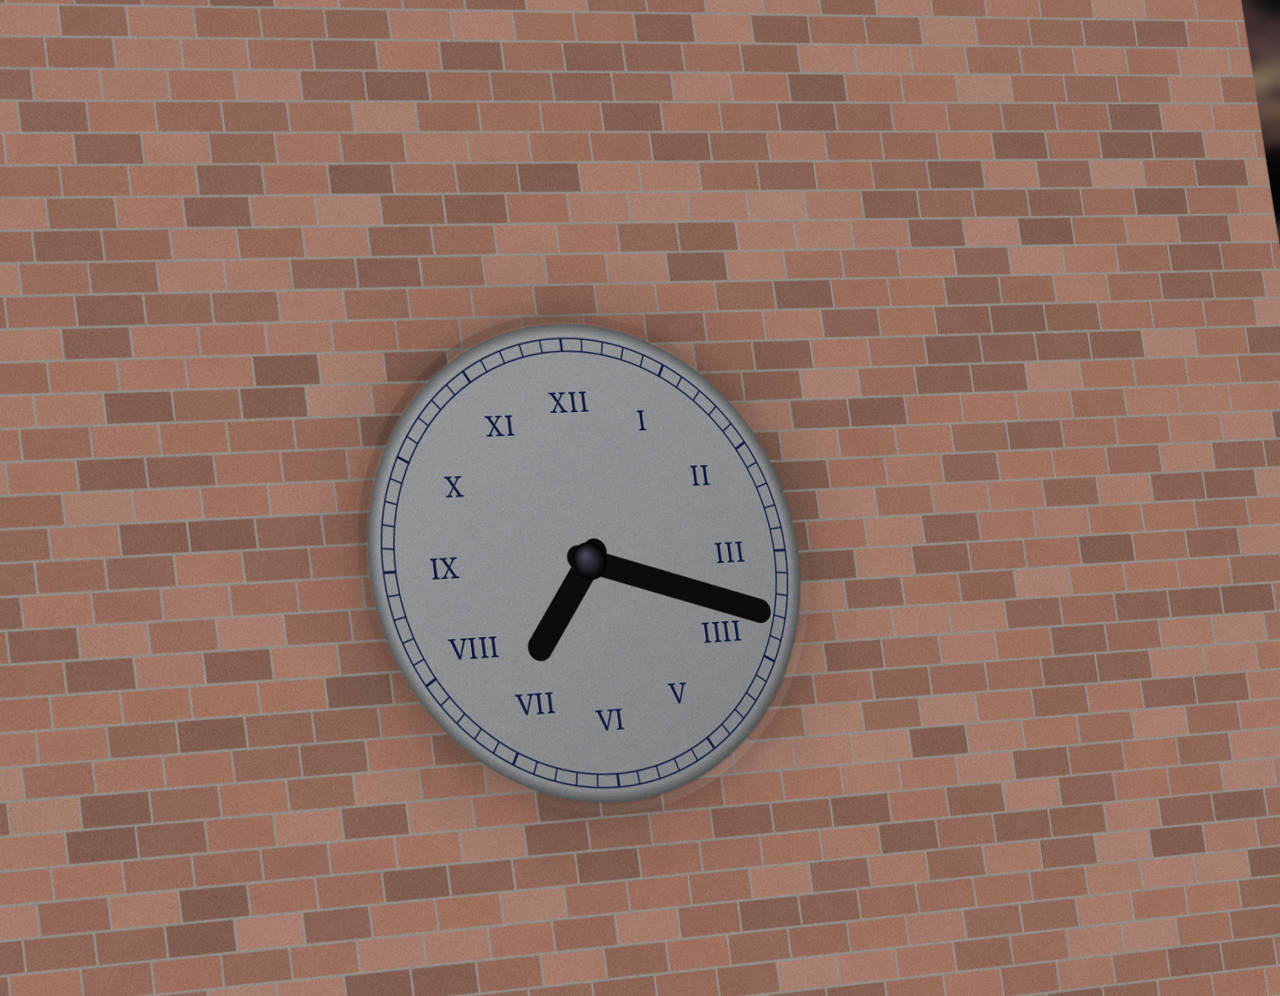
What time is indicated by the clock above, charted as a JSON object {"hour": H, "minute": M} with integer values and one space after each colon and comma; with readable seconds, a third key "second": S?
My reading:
{"hour": 7, "minute": 18}
